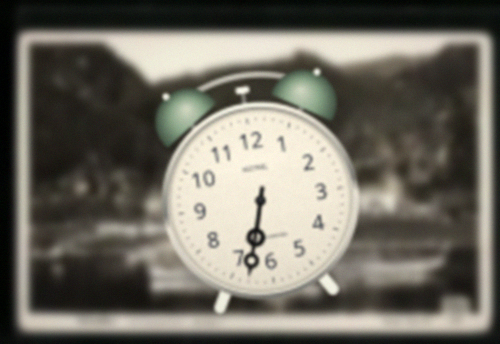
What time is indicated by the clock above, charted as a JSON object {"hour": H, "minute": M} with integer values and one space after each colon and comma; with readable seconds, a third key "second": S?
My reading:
{"hour": 6, "minute": 33}
